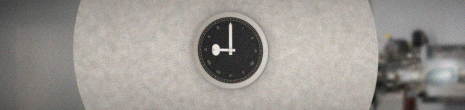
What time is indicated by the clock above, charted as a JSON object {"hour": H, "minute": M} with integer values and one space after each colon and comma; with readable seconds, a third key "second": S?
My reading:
{"hour": 9, "minute": 0}
